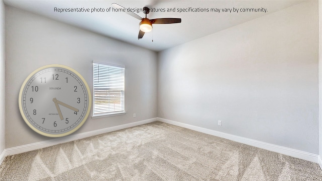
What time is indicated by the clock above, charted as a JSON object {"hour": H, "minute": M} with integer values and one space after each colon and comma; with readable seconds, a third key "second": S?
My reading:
{"hour": 5, "minute": 19}
